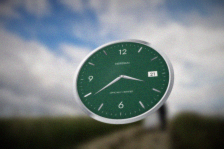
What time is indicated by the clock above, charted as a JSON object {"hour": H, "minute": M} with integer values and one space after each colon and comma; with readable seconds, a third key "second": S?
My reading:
{"hour": 3, "minute": 39}
